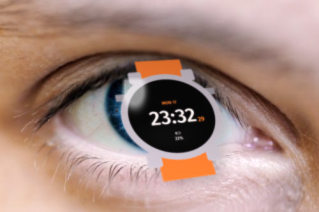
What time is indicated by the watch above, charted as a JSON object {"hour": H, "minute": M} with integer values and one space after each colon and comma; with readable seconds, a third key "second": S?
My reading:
{"hour": 23, "minute": 32}
